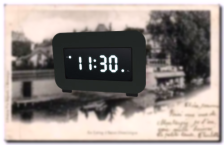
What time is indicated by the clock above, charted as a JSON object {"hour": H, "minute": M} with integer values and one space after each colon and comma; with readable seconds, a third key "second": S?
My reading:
{"hour": 11, "minute": 30}
